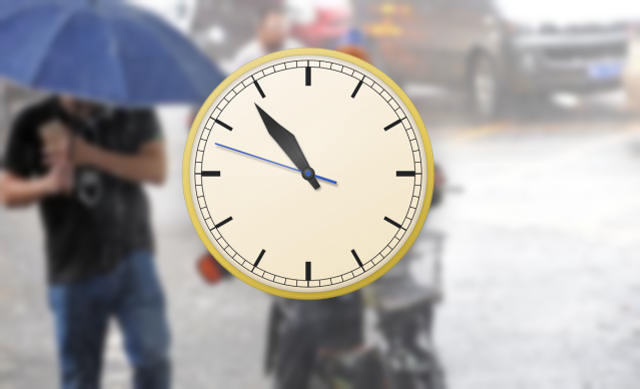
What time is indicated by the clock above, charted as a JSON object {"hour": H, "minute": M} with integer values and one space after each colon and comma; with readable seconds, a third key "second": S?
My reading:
{"hour": 10, "minute": 53, "second": 48}
